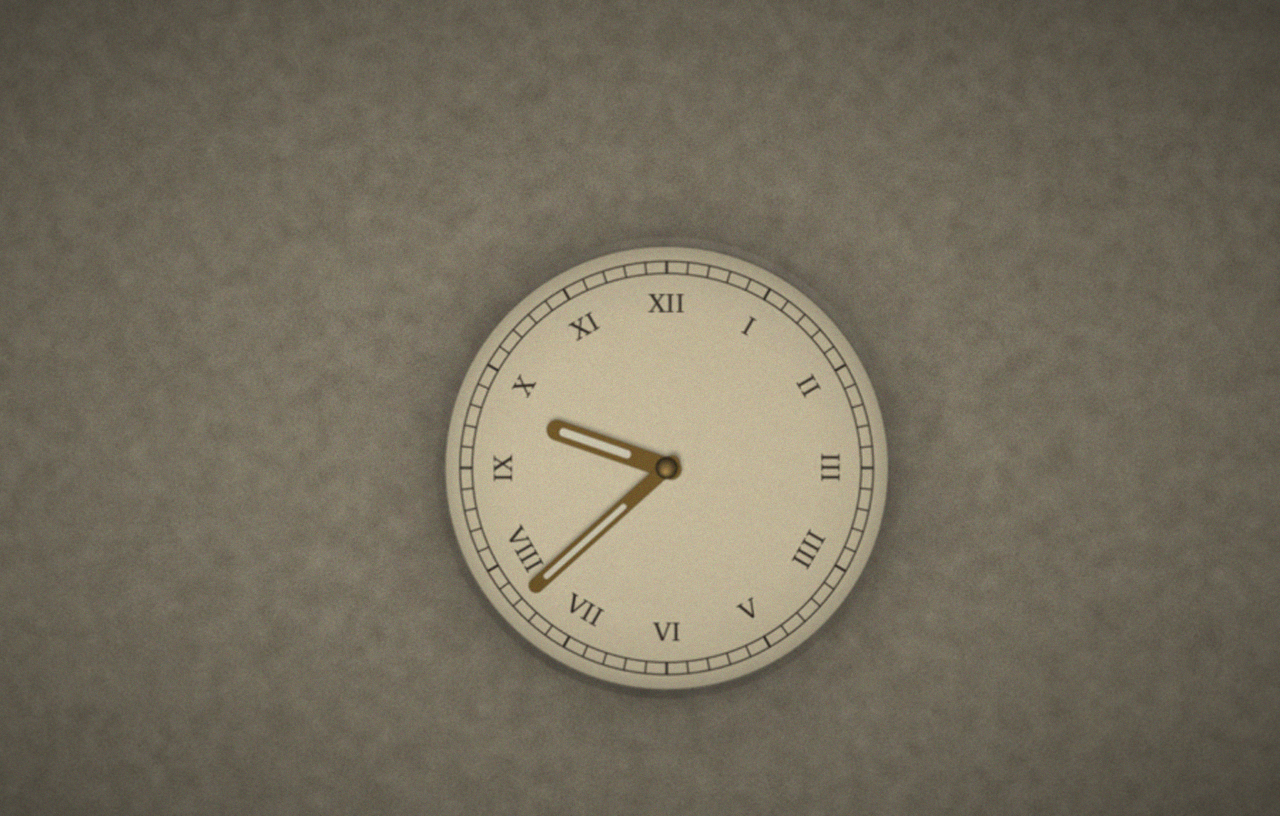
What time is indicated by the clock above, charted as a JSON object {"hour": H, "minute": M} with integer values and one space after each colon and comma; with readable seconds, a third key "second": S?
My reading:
{"hour": 9, "minute": 38}
